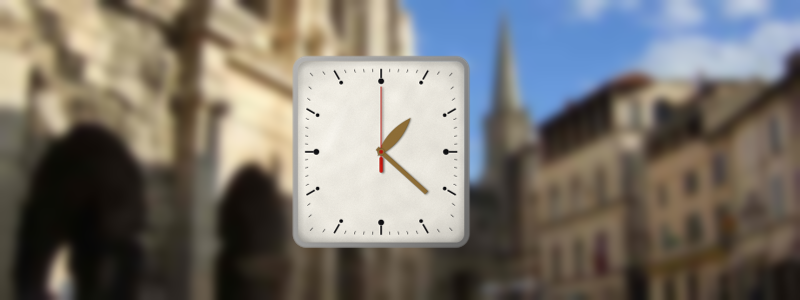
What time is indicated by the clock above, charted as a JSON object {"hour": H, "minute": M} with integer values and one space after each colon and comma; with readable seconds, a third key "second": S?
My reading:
{"hour": 1, "minute": 22, "second": 0}
